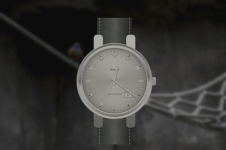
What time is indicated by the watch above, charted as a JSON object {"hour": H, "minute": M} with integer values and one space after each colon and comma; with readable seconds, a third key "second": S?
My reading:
{"hour": 12, "minute": 21}
